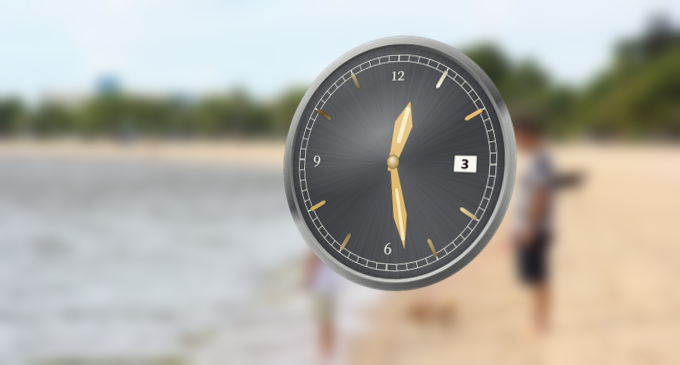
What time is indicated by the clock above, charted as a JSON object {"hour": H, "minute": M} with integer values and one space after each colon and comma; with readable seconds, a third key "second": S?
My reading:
{"hour": 12, "minute": 28}
